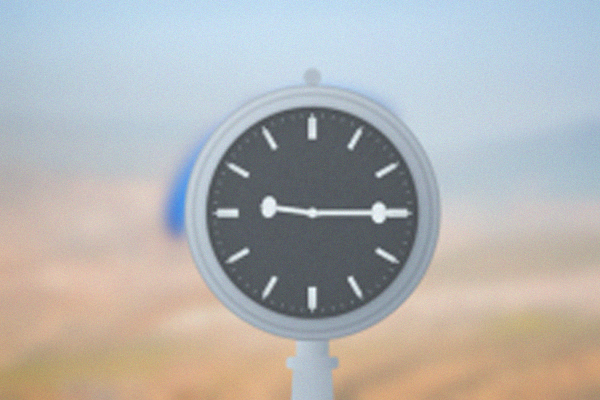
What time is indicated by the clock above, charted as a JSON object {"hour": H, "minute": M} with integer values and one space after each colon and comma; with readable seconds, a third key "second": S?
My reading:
{"hour": 9, "minute": 15}
